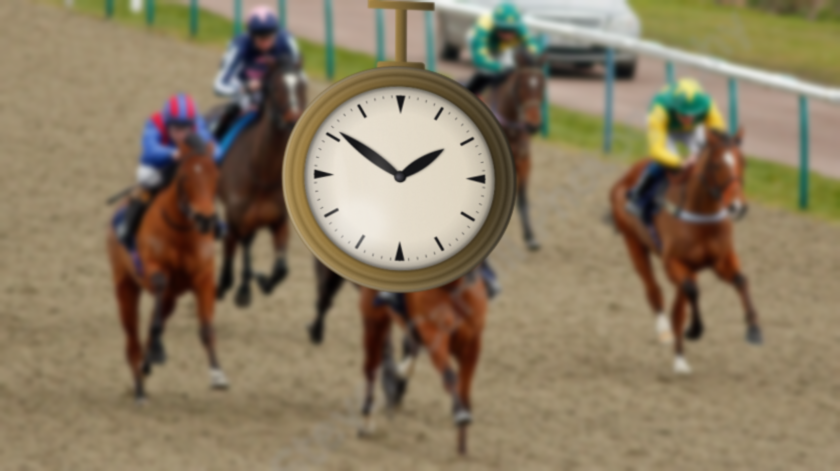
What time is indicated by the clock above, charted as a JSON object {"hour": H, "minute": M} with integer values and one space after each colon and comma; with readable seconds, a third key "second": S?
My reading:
{"hour": 1, "minute": 51}
